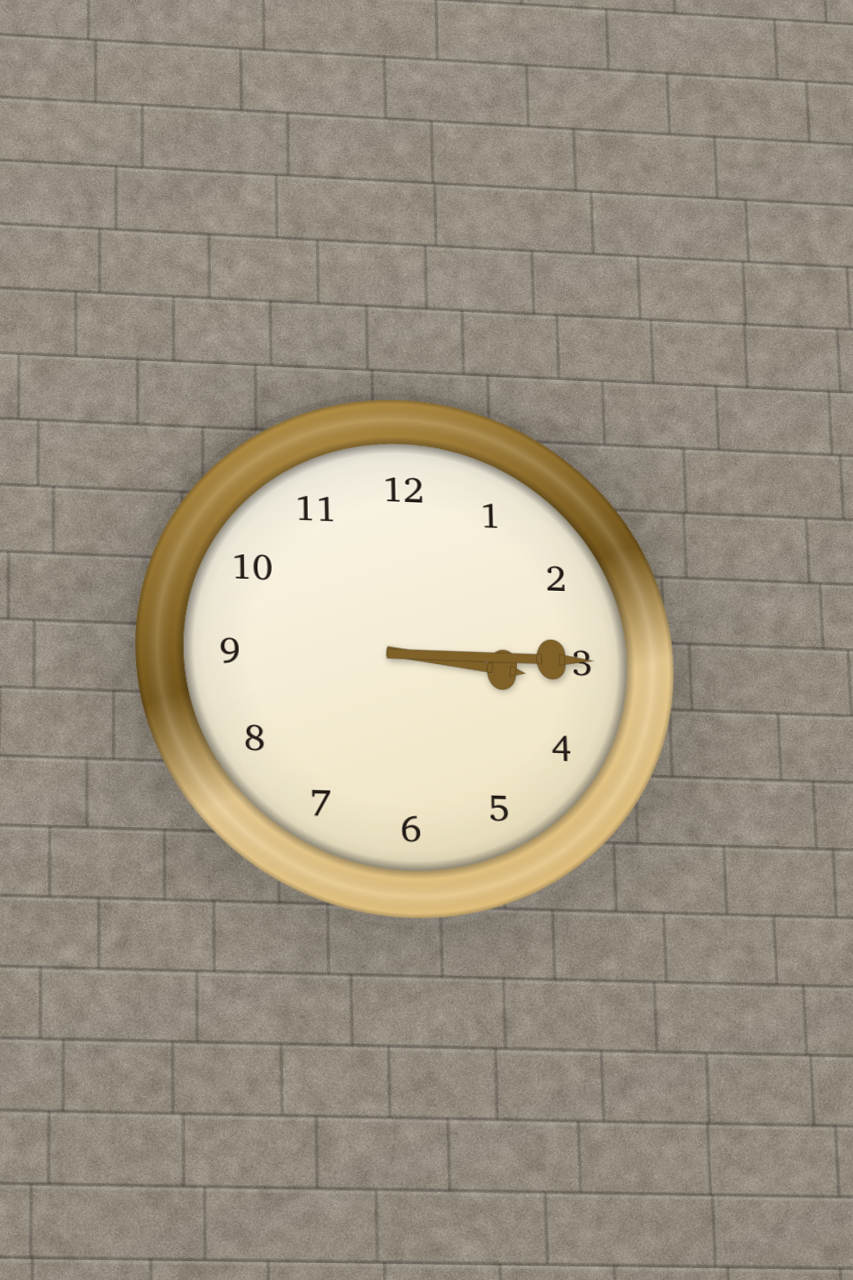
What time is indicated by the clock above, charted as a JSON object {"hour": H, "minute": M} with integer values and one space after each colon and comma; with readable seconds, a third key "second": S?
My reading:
{"hour": 3, "minute": 15}
